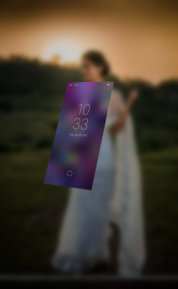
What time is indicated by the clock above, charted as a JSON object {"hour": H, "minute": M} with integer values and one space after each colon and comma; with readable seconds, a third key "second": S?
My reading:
{"hour": 10, "minute": 33}
